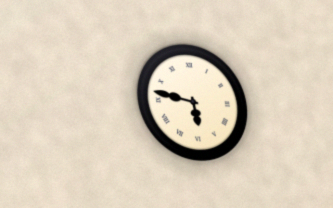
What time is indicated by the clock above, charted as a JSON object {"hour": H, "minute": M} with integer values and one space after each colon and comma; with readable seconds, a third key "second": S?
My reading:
{"hour": 5, "minute": 47}
